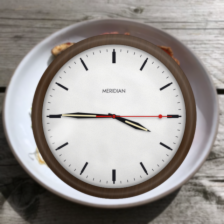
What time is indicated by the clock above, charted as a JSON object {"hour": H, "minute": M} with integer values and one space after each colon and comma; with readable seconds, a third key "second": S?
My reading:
{"hour": 3, "minute": 45, "second": 15}
